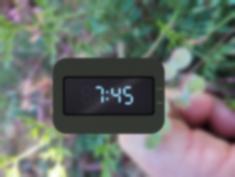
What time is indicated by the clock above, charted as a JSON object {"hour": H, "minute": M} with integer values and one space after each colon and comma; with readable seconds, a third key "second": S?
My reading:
{"hour": 7, "minute": 45}
